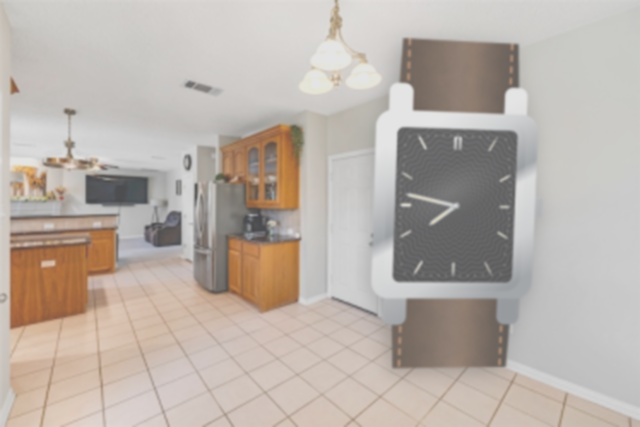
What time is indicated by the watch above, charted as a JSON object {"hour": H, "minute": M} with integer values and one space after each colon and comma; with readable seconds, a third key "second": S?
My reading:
{"hour": 7, "minute": 47}
